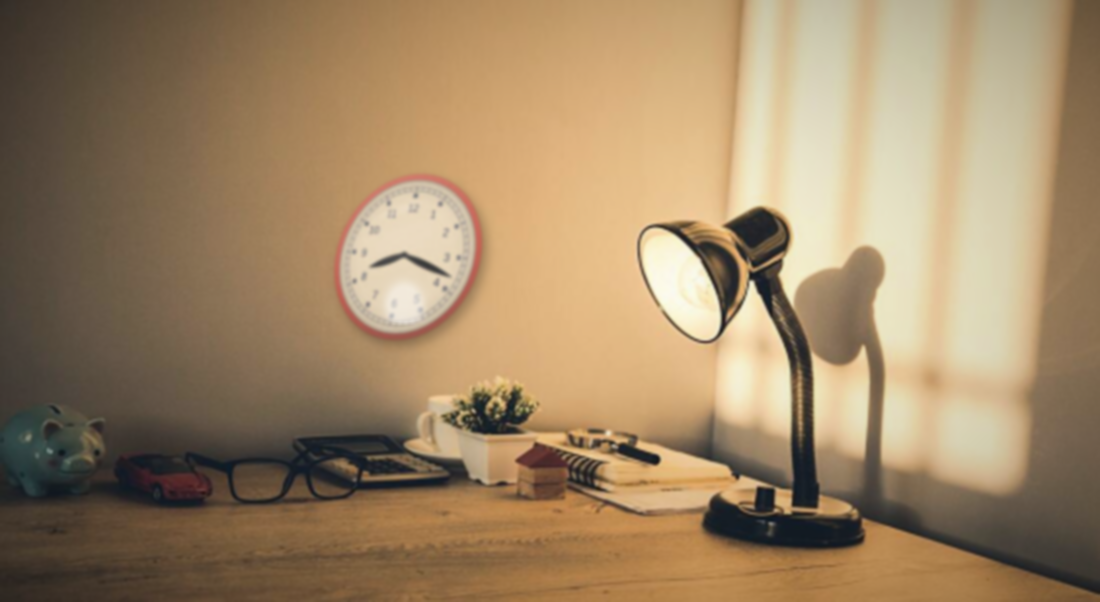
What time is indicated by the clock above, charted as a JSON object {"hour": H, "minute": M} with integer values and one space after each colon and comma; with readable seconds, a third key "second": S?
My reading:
{"hour": 8, "minute": 18}
